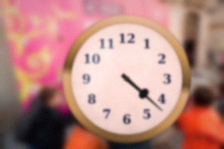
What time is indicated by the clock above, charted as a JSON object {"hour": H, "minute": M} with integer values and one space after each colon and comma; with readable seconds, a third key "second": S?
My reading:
{"hour": 4, "minute": 22}
